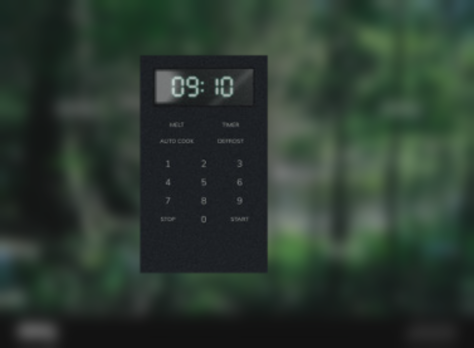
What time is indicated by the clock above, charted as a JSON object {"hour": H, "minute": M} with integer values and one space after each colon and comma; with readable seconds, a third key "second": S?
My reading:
{"hour": 9, "minute": 10}
